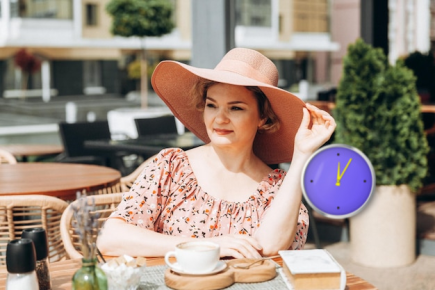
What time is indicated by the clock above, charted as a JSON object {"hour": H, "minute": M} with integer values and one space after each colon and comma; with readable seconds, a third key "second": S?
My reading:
{"hour": 12, "minute": 5}
